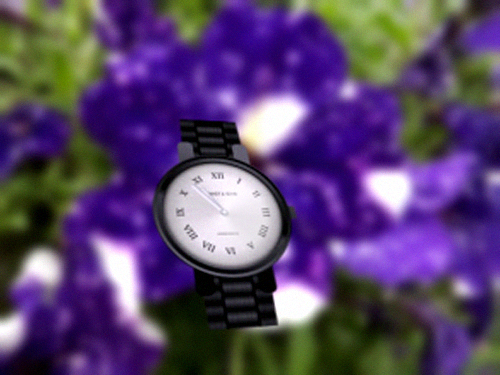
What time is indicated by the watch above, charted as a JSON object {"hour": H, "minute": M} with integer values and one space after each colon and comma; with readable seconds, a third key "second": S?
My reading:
{"hour": 10, "minute": 53}
